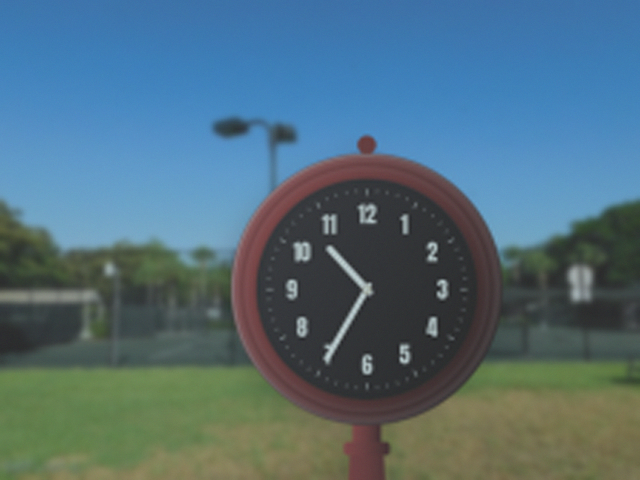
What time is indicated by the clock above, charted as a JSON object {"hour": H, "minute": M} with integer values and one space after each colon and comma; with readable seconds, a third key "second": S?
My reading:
{"hour": 10, "minute": 35}
